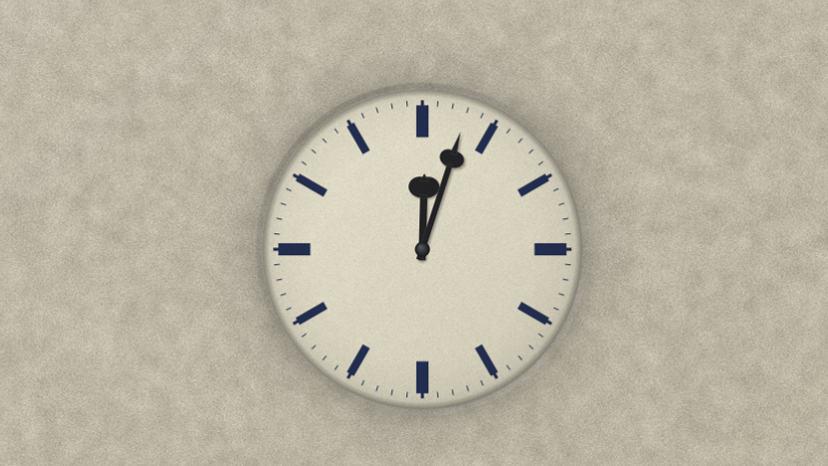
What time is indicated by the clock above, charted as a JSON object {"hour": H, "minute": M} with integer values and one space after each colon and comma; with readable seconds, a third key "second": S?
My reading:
{"hour": 12, "minute": 3}
